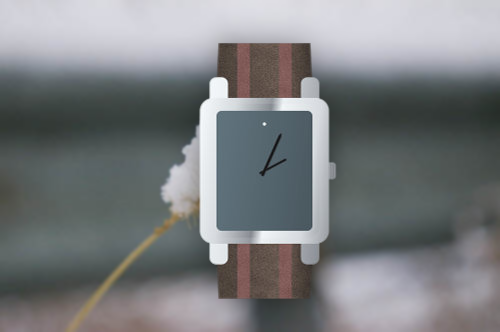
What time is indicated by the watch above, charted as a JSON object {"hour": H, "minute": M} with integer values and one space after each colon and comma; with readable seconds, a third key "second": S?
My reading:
{"hour": 2, "minute": 4}
